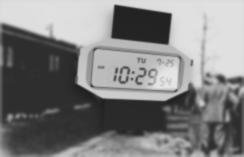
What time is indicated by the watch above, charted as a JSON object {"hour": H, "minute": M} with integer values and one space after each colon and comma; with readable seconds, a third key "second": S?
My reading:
{"hour": 10, "minute": 29, "second": 54}
